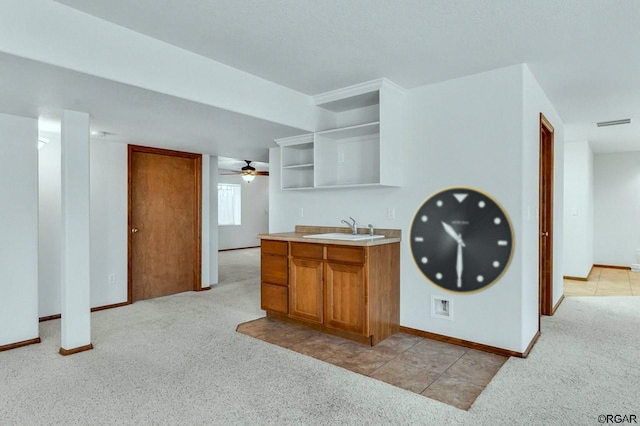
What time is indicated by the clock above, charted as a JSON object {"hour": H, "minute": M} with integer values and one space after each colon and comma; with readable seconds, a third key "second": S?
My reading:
{"hour": 10, "minute": 30}
